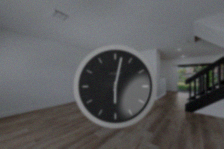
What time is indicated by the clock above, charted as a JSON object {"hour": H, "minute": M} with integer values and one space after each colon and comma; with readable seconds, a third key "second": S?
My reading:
{"hour": 6, "minute": 2}
